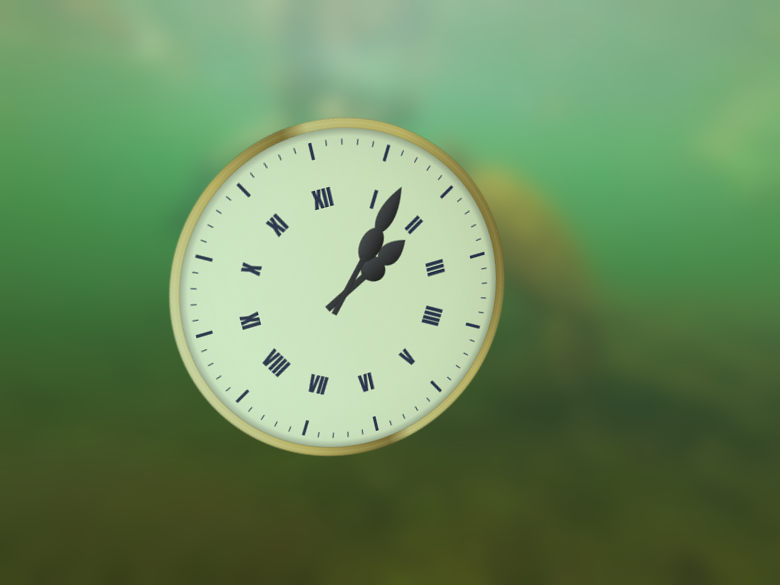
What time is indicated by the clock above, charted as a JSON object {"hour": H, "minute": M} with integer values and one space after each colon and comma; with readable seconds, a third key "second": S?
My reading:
{"hour": 2, "minute": 7}
